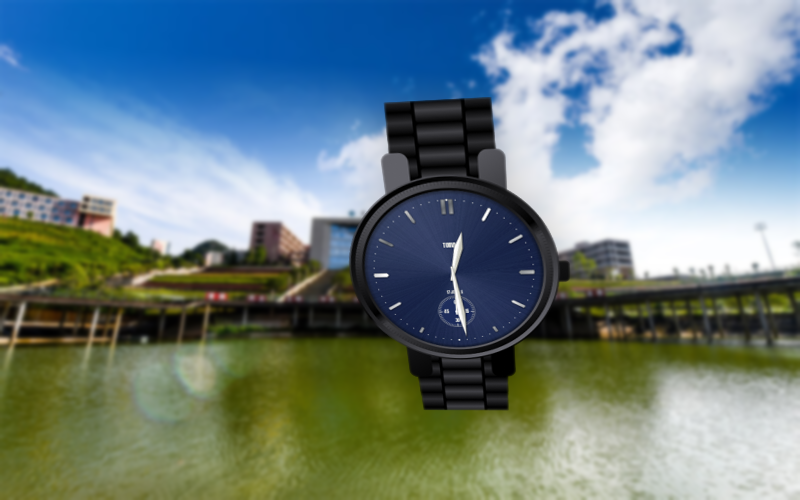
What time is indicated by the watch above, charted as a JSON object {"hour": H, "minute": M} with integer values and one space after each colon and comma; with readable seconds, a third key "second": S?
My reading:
{"hour": 12, "minute": 29}
